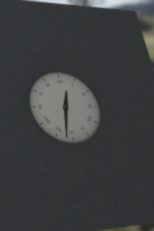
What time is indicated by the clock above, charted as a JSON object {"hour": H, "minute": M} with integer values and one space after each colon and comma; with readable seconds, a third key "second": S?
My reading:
{"hour": 12, "minute": 32}
